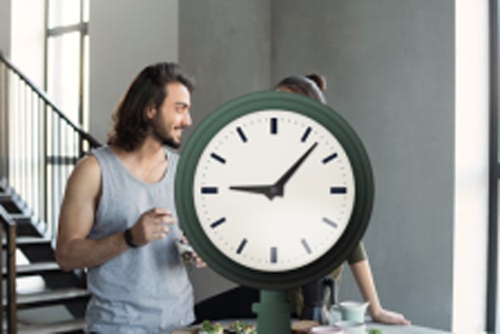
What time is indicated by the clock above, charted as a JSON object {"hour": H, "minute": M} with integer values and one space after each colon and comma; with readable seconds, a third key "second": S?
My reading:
{"hour": 9, "minute": 7}
